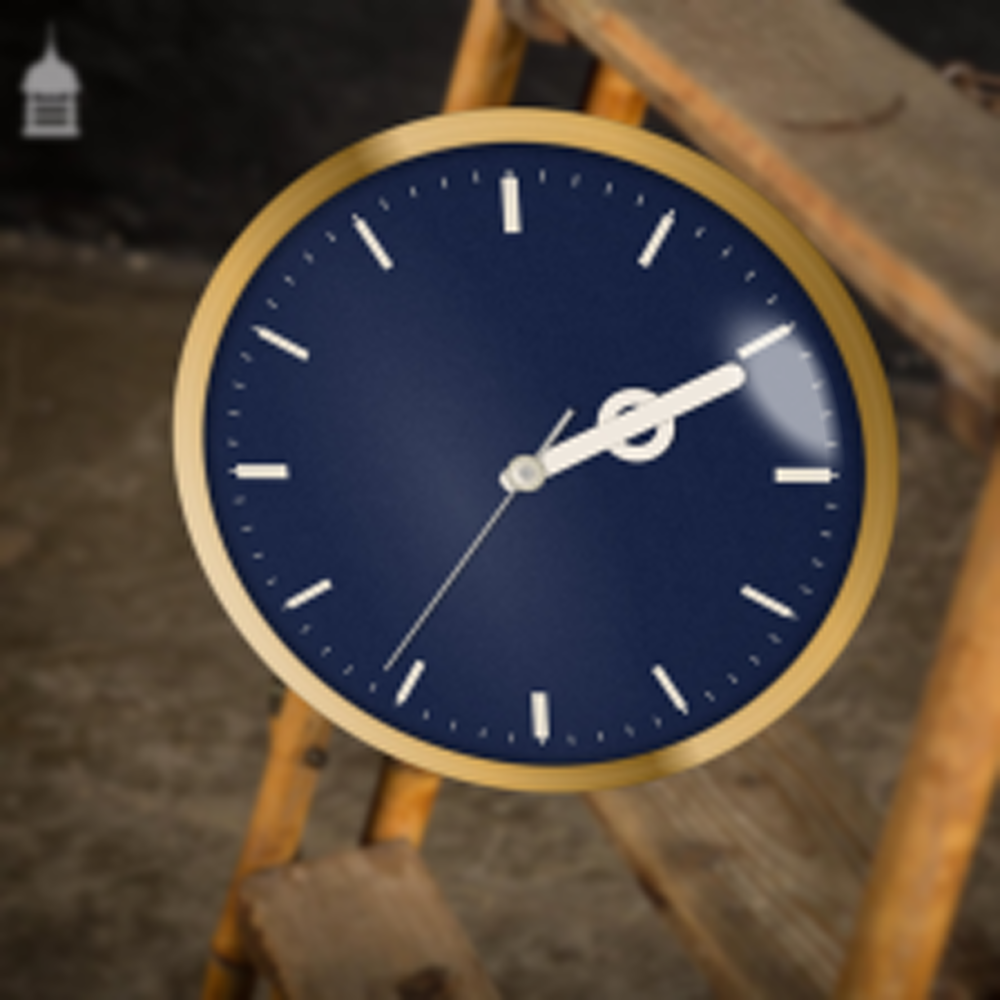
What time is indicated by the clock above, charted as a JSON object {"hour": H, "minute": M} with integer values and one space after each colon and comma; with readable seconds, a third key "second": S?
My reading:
{"hour": 2, "minute": 10, "second": 36}
